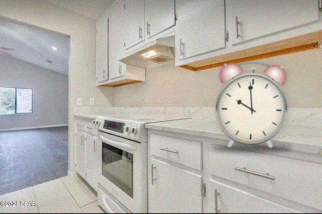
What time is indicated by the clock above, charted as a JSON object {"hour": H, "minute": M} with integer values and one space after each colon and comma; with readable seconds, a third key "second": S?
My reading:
{"hour": 9, "minute": 59}
